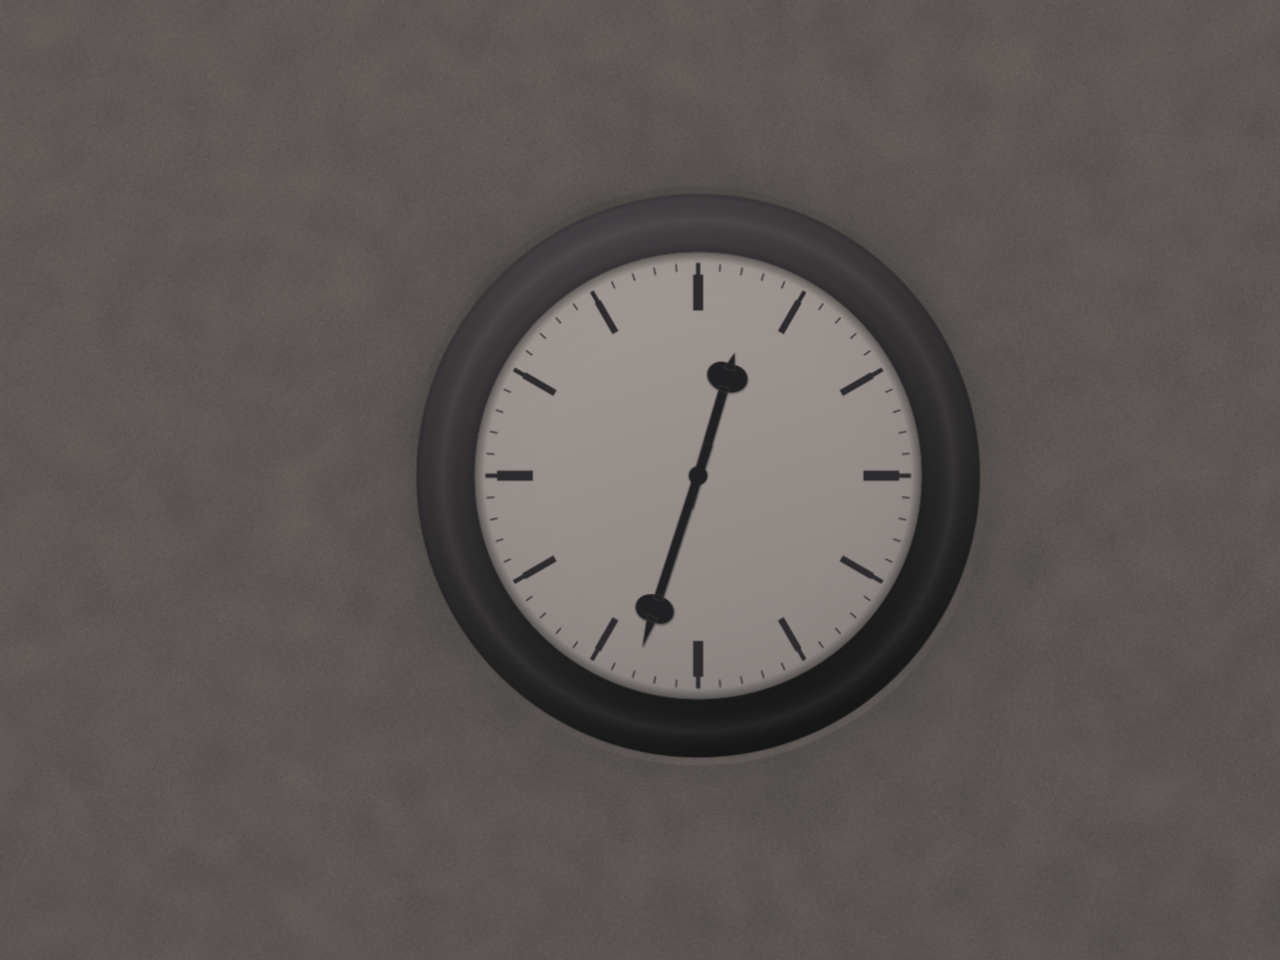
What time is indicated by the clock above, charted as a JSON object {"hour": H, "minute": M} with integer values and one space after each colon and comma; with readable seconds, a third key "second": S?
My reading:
{"hour": 12, "minute": 33}
